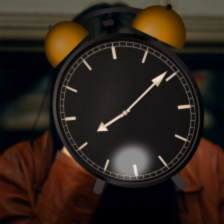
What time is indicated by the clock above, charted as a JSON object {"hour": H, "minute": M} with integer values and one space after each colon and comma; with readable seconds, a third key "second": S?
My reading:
{"hour": 8, "minute": 9}
